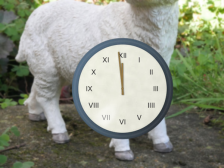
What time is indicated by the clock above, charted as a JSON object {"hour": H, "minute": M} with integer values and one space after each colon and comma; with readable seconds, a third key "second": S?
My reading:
{"hour": 11, "minute": 59}
